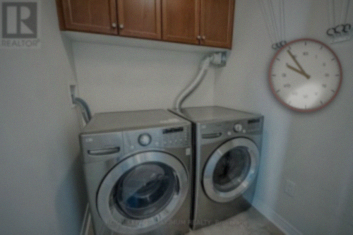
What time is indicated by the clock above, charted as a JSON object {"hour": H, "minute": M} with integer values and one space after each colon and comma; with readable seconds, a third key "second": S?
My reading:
{"hour": 9, "minute": 54}
